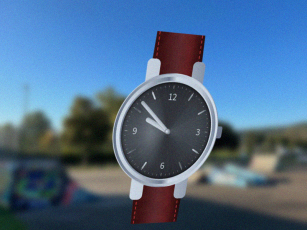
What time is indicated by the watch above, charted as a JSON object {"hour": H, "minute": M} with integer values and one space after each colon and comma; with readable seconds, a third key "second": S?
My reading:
{"hour": 9, "minute": 52}
